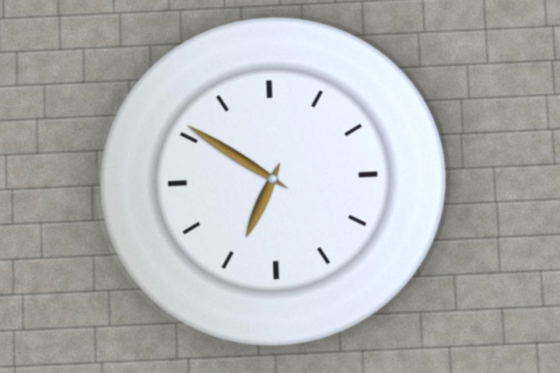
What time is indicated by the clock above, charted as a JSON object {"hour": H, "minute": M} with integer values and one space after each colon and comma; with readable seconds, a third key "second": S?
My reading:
{"hour": 6, "minute": 51}
